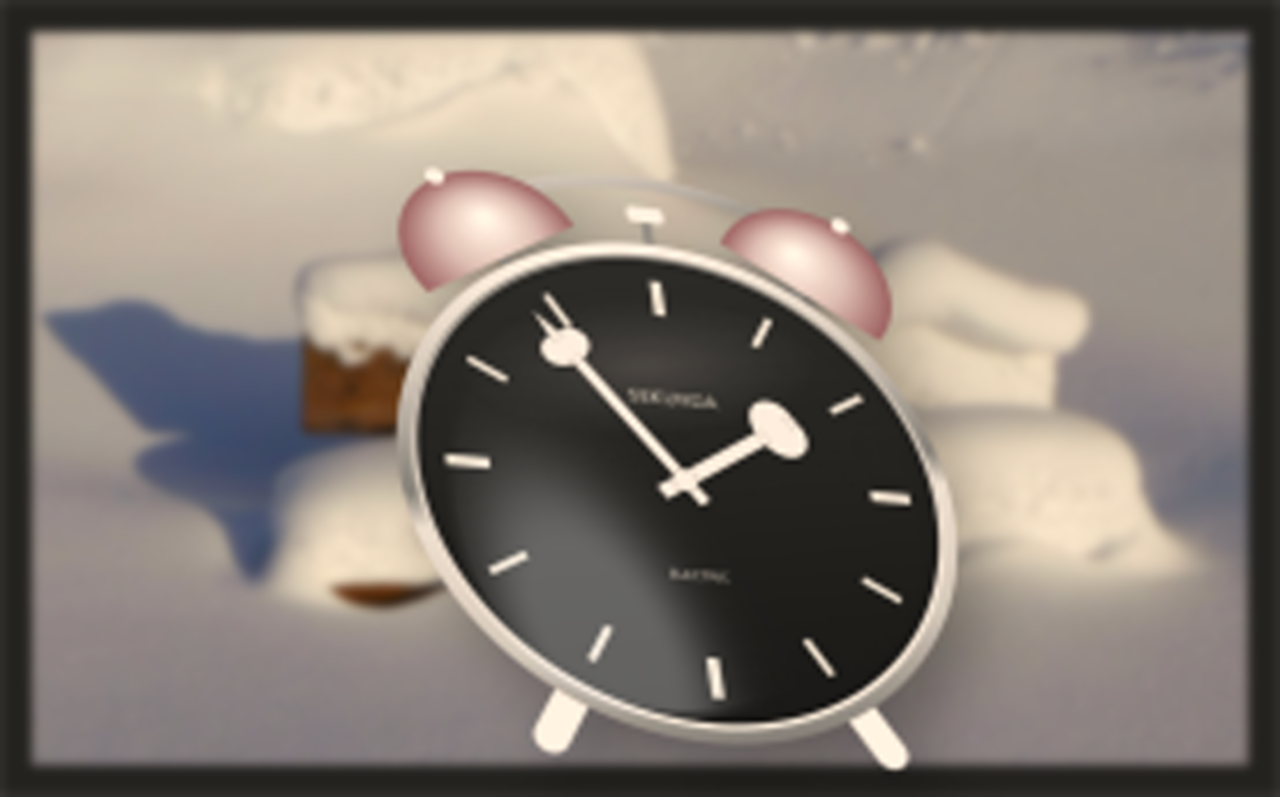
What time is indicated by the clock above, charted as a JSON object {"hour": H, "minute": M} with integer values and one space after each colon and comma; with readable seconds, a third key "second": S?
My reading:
{"hour": 1, "minute": 54}
